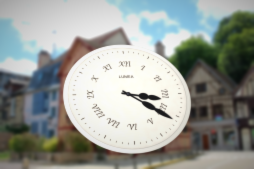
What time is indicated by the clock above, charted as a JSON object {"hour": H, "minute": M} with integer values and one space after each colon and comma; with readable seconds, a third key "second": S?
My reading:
{"hour": 3, "minute": 21}
